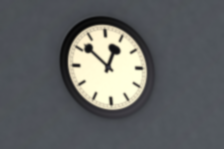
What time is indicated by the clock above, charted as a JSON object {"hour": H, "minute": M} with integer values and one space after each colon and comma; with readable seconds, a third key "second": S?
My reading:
{"hour": 12, "minute": 52}
